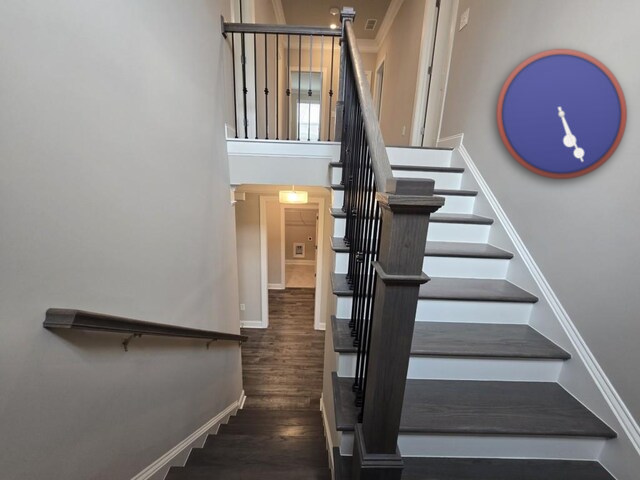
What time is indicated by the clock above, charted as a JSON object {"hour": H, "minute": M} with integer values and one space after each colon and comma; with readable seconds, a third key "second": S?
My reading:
{"hour": 5, "minute": 26}
